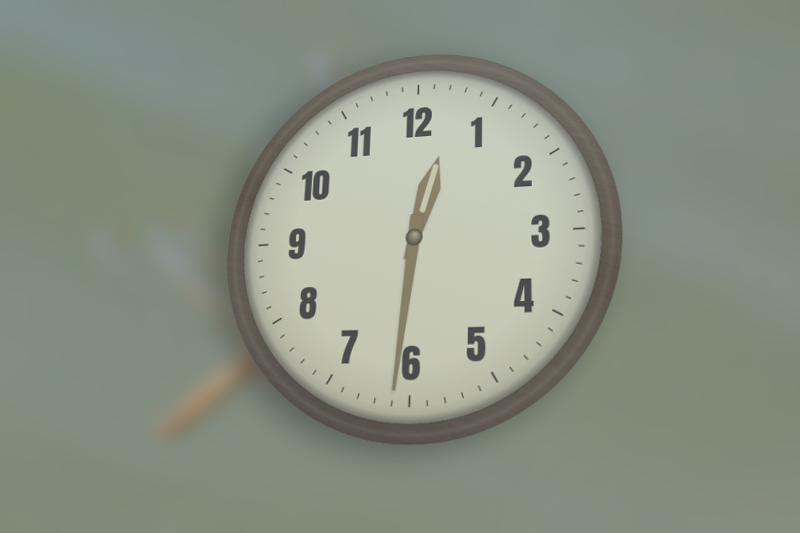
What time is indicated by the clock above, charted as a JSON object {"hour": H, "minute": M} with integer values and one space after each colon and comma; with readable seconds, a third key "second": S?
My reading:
{"hour": 12, "minute": 31}
